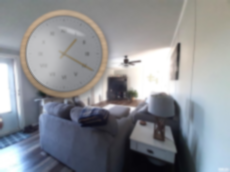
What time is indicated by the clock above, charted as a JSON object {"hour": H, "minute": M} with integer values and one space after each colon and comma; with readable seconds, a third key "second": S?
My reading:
{"hour": 1, "minute": 20}
